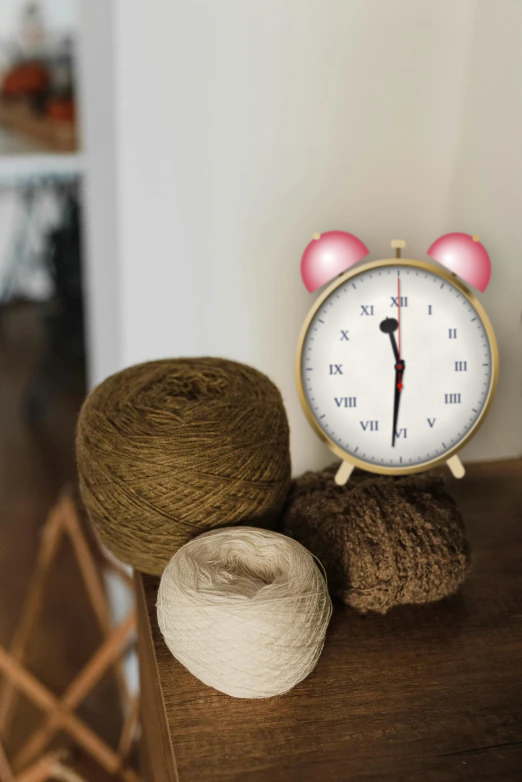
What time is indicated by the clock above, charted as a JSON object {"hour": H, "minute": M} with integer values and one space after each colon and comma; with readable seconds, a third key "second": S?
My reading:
{"hour": 11, "minute": 31, "second": 0}
